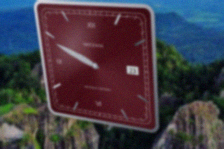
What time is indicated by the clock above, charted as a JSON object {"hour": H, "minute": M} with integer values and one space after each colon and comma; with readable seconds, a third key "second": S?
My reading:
{"hour": 9, "minute": 49}
